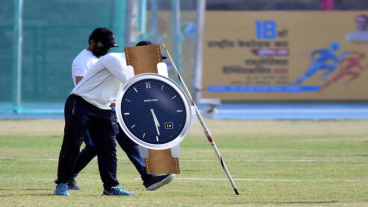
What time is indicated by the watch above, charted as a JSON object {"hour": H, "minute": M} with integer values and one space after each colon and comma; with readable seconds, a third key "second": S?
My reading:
{"hour": 5, "minute": 29}
